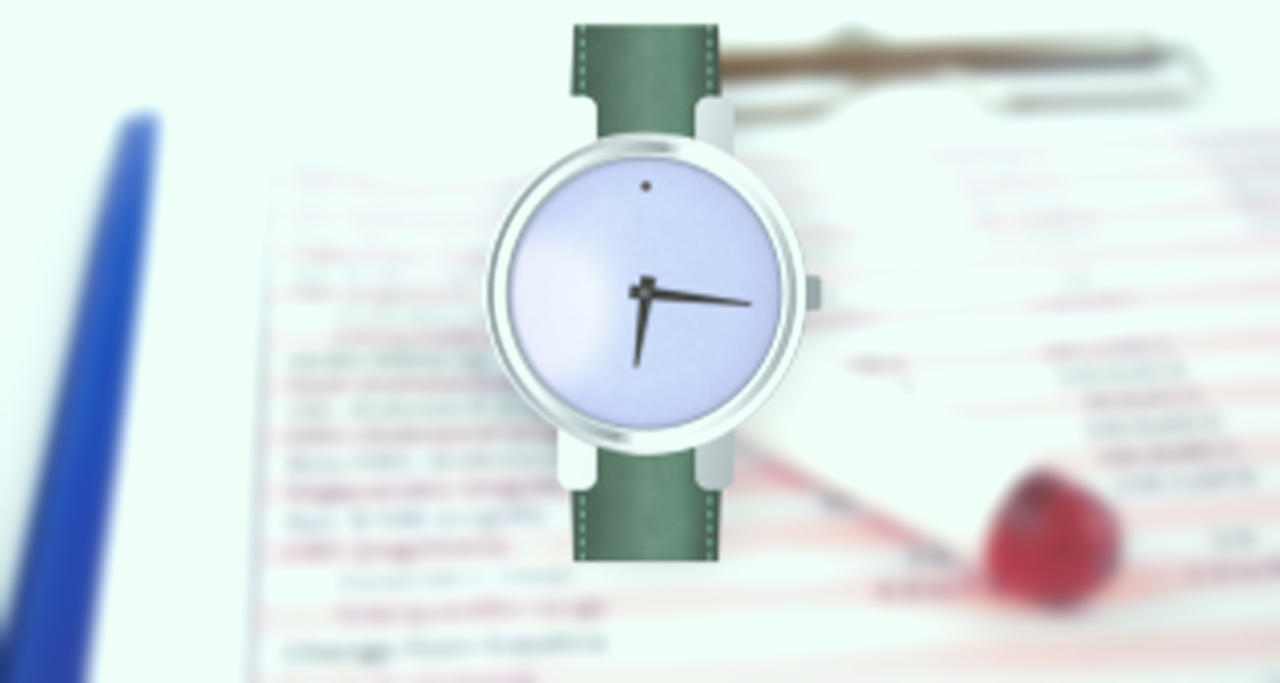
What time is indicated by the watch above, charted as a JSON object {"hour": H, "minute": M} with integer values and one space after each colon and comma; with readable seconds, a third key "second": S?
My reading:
{"hour": 6, "minute": 16}
